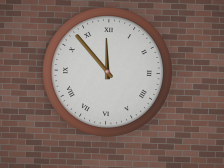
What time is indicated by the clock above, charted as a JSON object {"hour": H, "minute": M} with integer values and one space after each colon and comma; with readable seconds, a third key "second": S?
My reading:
{"hour": 11, "minute": 53}
